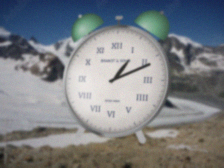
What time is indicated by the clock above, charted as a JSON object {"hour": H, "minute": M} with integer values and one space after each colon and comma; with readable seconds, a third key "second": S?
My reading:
{"hour": 1, "minute": 11}
